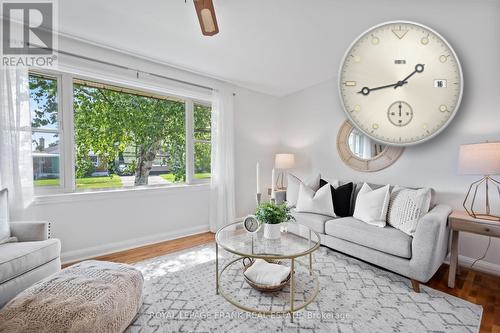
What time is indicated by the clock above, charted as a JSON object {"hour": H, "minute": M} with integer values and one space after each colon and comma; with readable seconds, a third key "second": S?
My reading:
{"hour": 1, "minute": 43}
